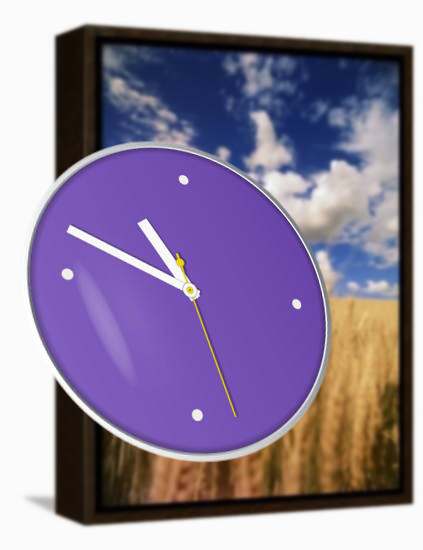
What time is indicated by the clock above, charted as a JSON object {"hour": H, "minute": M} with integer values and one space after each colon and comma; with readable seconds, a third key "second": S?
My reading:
{"hour": 10, "minute": 48, "second": 27}
